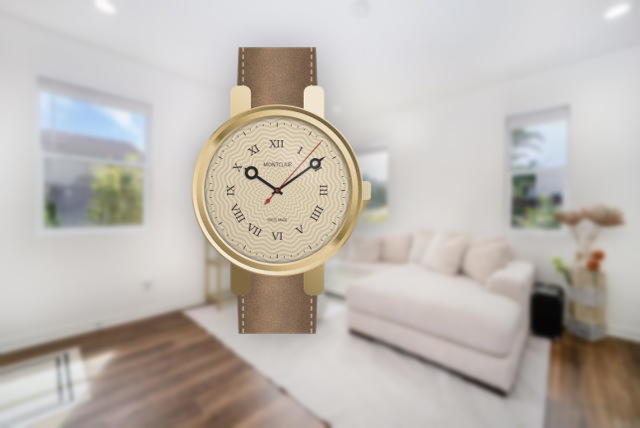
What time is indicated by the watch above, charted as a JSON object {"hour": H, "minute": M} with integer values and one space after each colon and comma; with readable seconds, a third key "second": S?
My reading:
{"hour": 10, "minute": 9, "second": 7}
